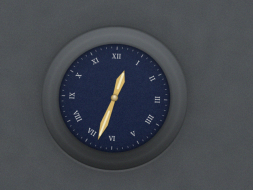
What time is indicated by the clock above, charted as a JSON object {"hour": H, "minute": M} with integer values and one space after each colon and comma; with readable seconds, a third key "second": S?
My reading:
{"hour": 12, "minute": 33}
